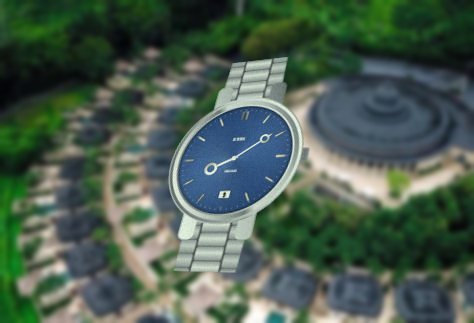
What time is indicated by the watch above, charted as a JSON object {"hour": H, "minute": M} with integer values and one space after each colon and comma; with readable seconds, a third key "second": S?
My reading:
{"hour": 8, "minute": 9}
